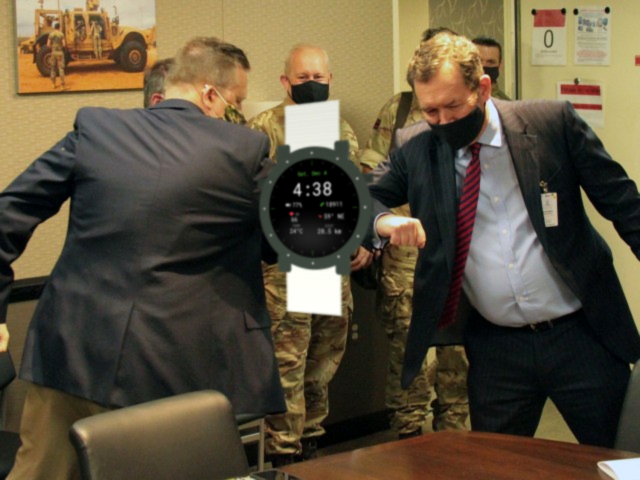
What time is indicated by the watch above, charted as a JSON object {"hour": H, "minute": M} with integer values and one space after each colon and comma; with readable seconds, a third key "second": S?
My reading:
{"hour": 4, "minute": 38}
